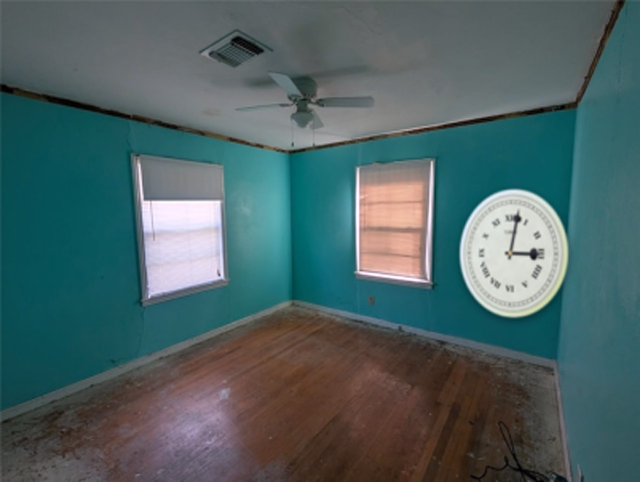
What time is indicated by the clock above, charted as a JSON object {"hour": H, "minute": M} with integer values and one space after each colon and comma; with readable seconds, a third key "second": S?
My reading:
{"hour": 3, "minute": 2}
